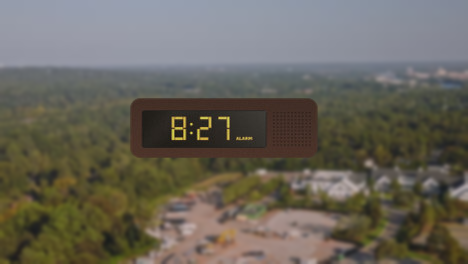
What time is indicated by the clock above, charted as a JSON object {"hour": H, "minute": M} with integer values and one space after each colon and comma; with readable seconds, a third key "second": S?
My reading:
{"hour": 8, "minute": 27}
